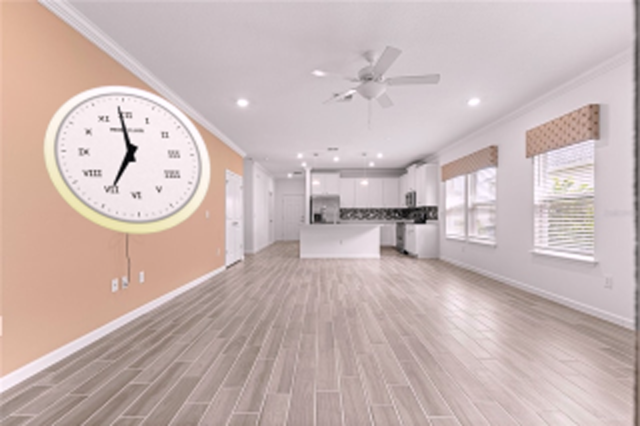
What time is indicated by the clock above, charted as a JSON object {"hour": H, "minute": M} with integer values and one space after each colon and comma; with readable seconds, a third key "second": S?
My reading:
{"hour": 6, "minute": 59}
